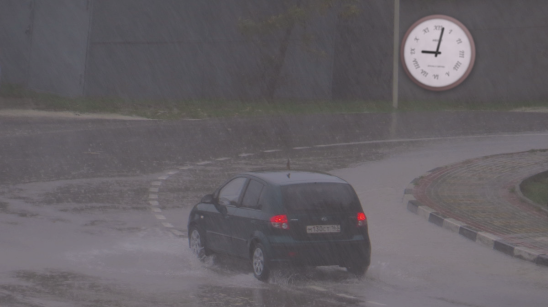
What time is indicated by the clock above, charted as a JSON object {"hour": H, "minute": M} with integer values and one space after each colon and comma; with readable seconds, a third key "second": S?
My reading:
{"hour": 9, "minute": 2}
